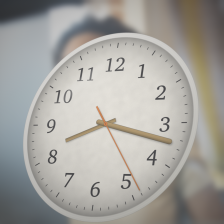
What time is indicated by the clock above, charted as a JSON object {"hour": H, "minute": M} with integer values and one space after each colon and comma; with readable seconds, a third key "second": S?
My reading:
{"hour": 8, "minute": 17, "second": 24}
